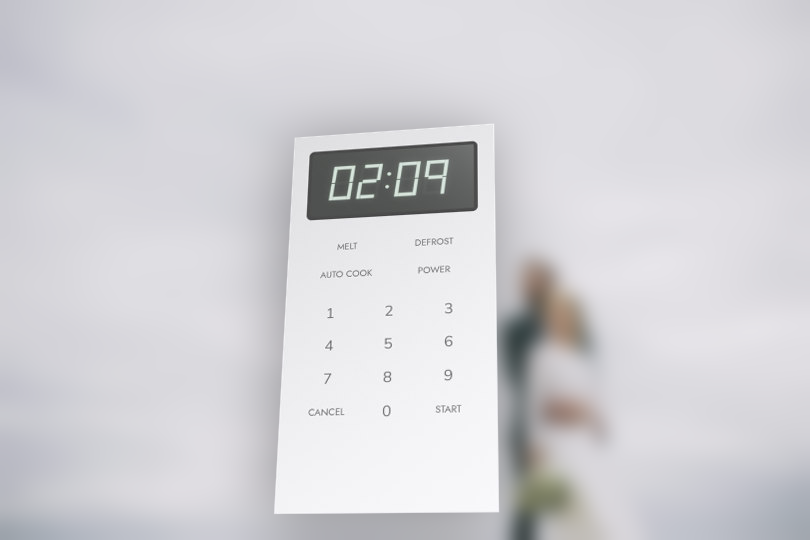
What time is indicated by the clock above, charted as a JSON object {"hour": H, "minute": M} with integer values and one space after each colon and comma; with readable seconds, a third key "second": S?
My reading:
{"hour": 2, "minute": 9}
